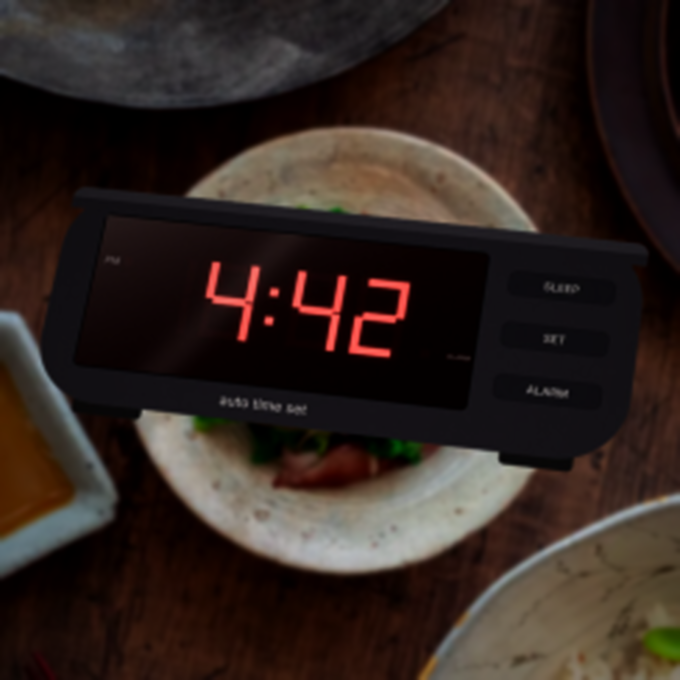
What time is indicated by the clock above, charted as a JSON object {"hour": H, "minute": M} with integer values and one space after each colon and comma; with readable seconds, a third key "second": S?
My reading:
{"hour": 4, "minute": 42}
